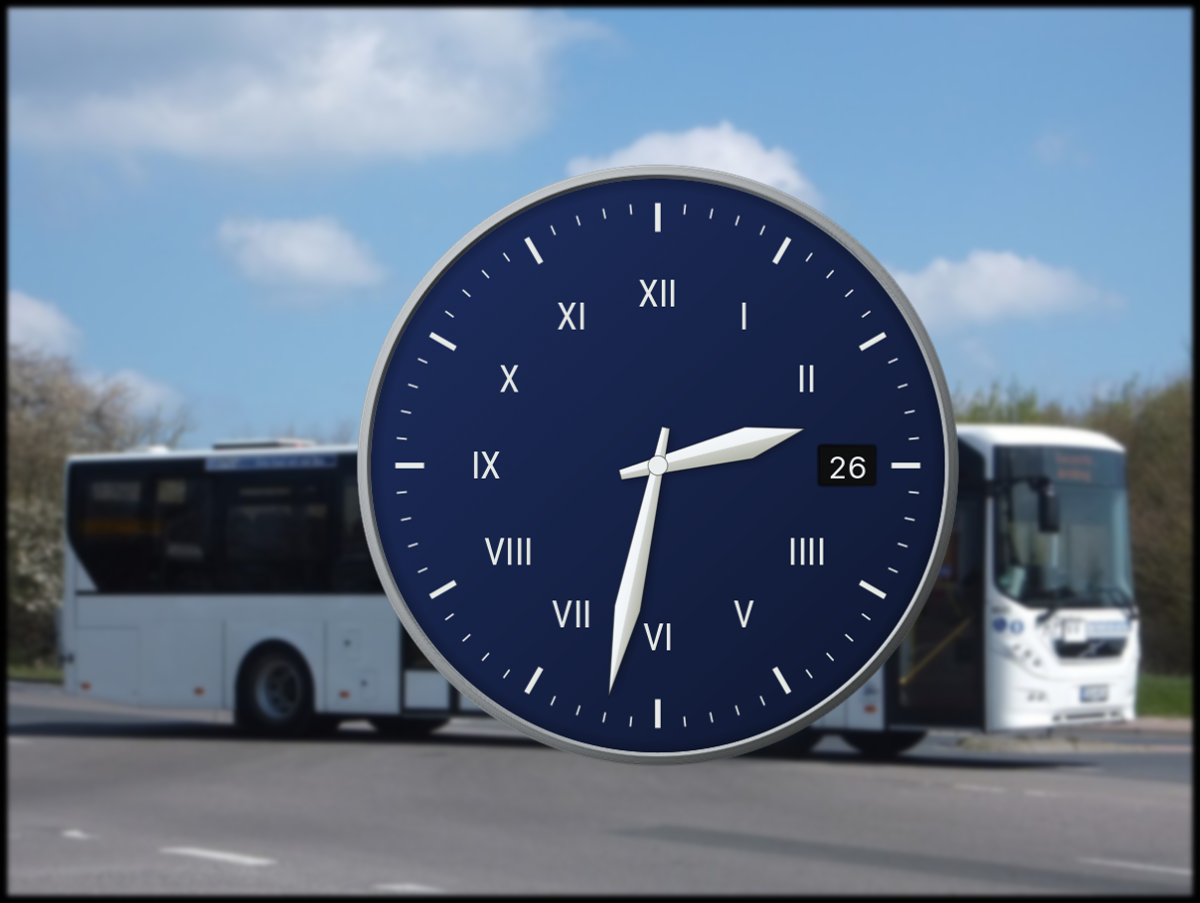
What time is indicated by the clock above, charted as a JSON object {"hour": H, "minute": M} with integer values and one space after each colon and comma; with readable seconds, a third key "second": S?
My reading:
{"hour": 2, "minute": 32}
